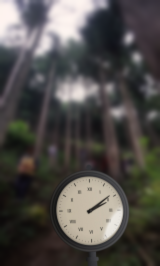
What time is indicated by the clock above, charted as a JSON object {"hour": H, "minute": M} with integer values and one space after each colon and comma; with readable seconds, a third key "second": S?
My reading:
{"hour": 2, "minute": 9}
